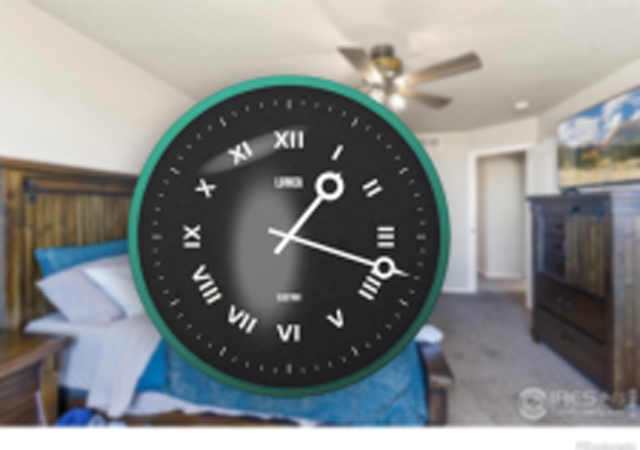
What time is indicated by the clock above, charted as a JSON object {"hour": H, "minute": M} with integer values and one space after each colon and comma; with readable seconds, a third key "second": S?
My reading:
{"hour": 1, "minute": 18}
